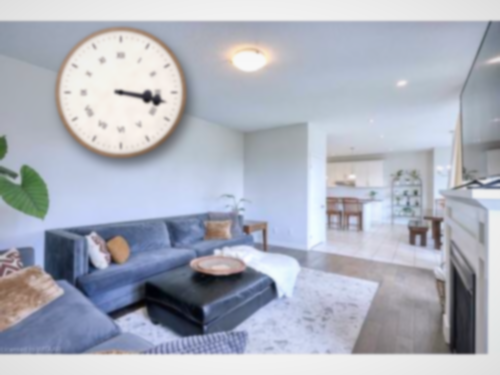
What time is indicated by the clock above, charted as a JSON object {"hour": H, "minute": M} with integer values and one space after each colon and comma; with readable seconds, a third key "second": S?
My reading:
{"hour": 3, "minute": 17}
